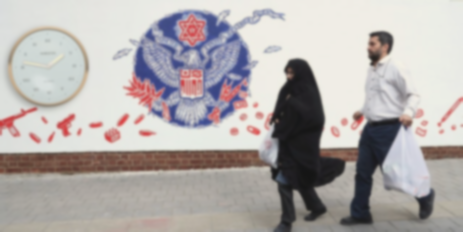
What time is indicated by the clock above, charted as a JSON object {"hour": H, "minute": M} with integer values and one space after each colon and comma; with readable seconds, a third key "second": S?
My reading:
{"hour": 1, "minute": 47}
